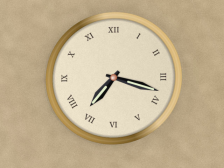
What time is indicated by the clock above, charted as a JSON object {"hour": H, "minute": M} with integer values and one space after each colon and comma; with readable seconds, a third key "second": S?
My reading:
{"hour": 7, "minute": 18}
